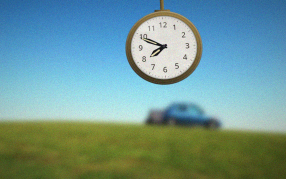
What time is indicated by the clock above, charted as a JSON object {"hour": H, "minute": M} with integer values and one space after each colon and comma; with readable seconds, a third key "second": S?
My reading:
{"hour": 7, "minute": 49}
